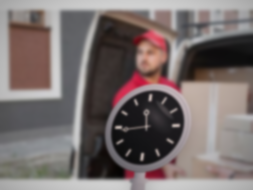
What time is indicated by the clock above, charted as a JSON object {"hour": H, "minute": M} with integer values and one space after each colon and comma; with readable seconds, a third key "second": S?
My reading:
{"hour": 11, "minute": 44}
